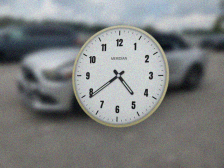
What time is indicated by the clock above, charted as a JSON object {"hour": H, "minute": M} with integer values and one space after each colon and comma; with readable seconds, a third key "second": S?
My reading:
{"hour": 4, "minute": 39}
